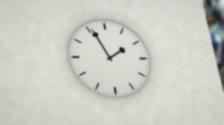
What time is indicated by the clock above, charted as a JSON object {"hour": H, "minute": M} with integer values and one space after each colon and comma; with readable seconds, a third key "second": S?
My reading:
{"hour": 1, "minute": 56}
